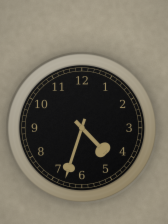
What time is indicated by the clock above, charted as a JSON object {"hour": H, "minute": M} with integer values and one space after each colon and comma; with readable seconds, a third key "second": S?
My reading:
{"hour": 4, "minute": 33}
